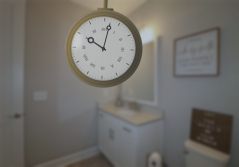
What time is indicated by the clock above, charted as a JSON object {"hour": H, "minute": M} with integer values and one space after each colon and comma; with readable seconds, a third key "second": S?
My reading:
{"hour": 10, "minute": 2}
